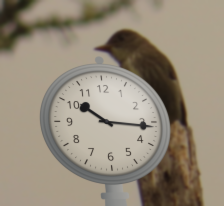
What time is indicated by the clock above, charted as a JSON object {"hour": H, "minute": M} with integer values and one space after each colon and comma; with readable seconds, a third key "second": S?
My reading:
{"hour": 10, "minute": 16}
